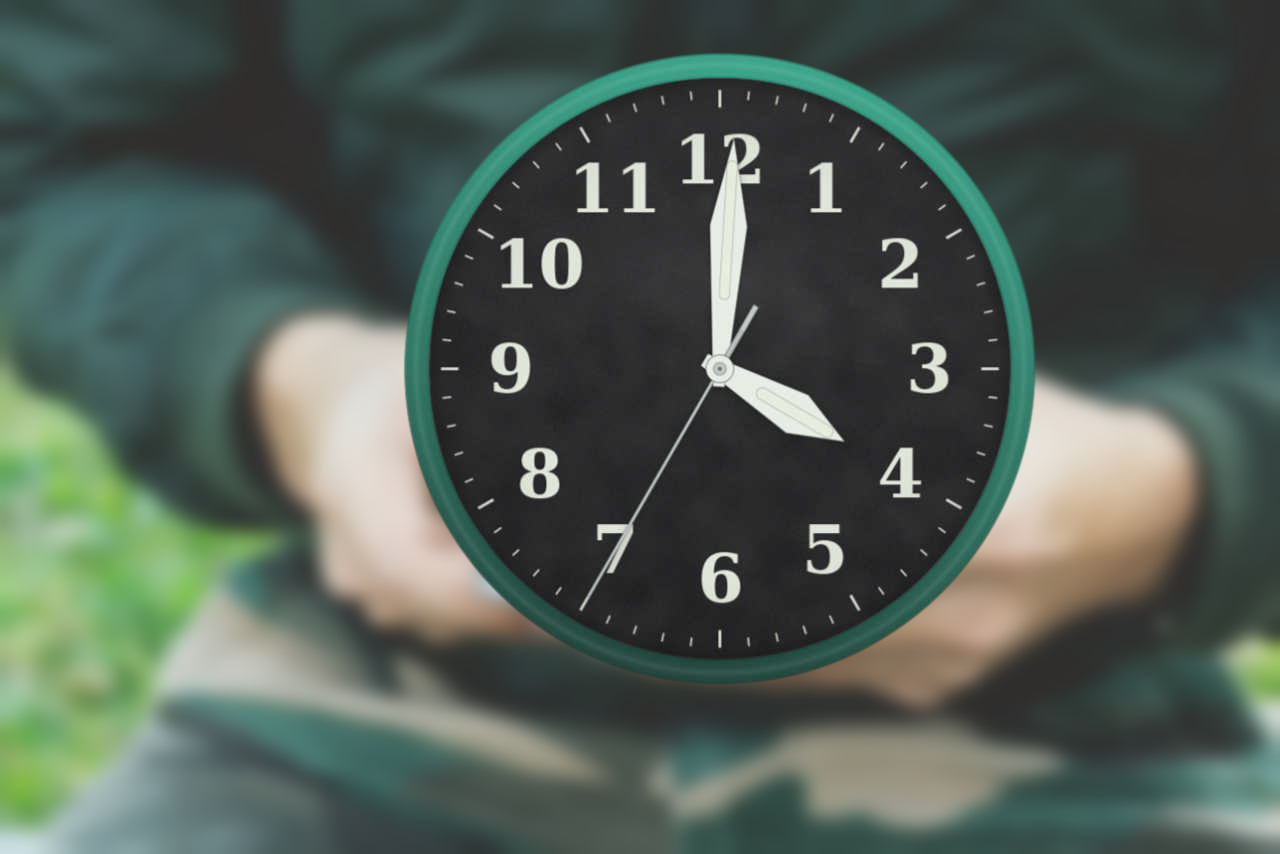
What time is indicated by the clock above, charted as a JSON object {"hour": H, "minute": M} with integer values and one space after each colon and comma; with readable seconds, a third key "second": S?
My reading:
{"hour": 4, "minute": 0, "second": 35}
